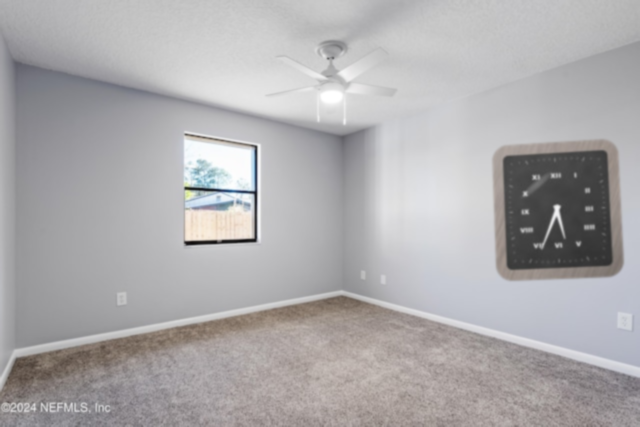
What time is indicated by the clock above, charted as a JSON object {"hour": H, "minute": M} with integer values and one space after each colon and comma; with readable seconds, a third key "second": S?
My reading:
{"hour": 5, "minute": 34}
